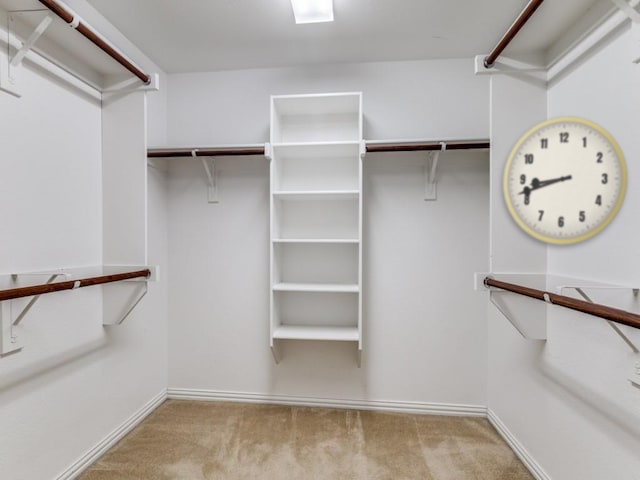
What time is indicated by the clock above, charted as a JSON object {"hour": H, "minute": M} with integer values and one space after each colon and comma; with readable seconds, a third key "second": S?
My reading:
{"hour": 8, "minute": 42}
